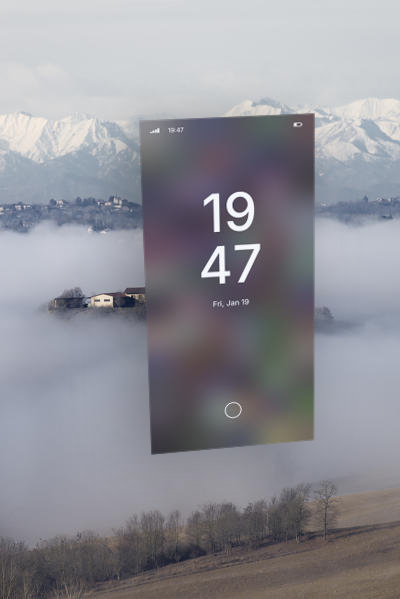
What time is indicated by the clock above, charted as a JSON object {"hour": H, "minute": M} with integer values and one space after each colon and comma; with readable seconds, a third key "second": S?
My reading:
{"hour": 19, "minute": 47}
